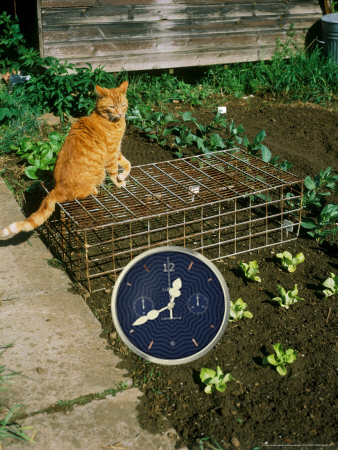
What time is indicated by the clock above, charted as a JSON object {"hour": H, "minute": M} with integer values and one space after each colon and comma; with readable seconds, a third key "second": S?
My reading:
{"hour": 12, "minute": 41}
